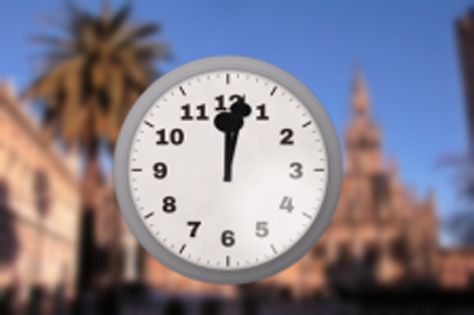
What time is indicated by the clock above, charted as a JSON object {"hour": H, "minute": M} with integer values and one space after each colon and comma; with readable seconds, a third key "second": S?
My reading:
{"hour": 12, "minute": 2}
